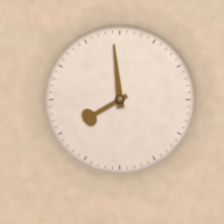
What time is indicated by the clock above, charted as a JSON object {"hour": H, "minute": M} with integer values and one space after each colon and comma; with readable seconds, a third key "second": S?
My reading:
{"hour": 7, "minute": 59}
